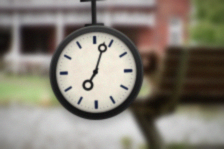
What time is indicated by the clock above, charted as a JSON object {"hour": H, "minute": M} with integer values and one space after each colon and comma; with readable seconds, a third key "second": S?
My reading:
{"hour": 7, "minute": 3}
